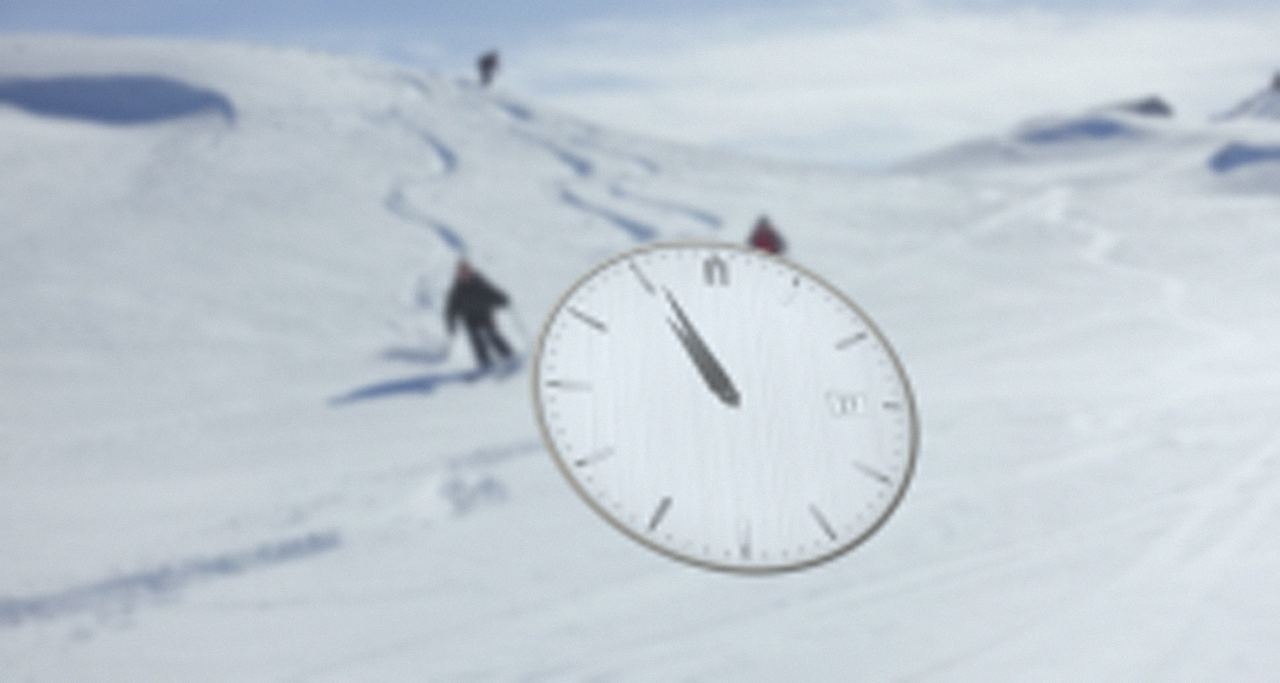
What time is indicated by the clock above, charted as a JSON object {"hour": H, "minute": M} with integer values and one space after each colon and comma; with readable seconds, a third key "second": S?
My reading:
{"hour": 10, "minute": 56}
